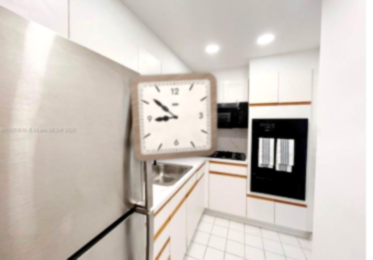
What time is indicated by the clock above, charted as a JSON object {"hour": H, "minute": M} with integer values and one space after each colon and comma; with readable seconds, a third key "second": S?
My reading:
{"hour": 8, "minute": 52}
